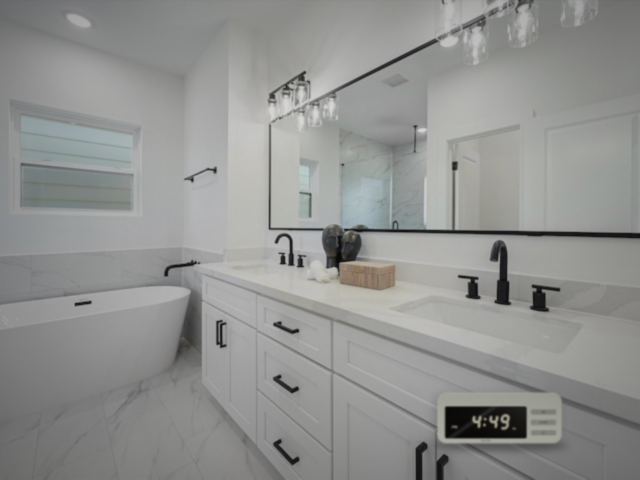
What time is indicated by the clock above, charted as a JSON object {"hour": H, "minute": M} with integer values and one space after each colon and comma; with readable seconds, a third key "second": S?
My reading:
{"hour": 4, "minute": 49}
